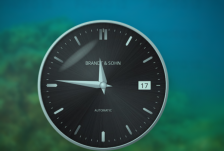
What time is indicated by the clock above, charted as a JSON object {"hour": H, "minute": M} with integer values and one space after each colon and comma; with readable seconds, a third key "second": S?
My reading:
{"hour": 11, "minute": 46}
